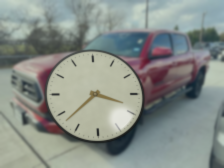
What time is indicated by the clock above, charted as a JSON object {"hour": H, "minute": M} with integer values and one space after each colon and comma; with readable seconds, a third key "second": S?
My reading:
{"hour": 3, "minute": 38}
